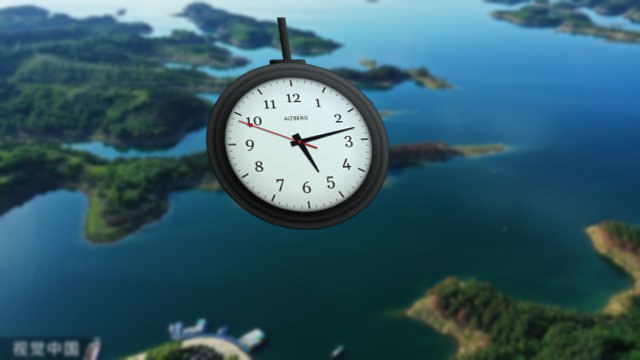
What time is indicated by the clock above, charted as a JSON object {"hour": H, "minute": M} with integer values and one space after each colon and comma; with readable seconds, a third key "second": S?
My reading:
{"hour": 5, "minute": 12, "second": 49}
